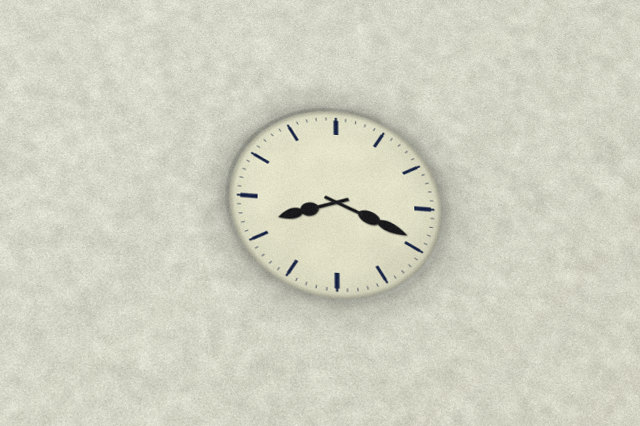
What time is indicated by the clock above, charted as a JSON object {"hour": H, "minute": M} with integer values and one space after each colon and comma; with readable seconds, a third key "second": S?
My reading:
{"hour": 8, "minute": 19}
